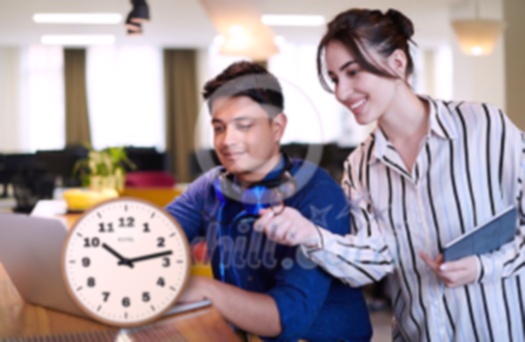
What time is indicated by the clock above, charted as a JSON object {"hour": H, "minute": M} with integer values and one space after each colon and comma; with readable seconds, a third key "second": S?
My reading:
{"hour": 10, "minute": 13}
